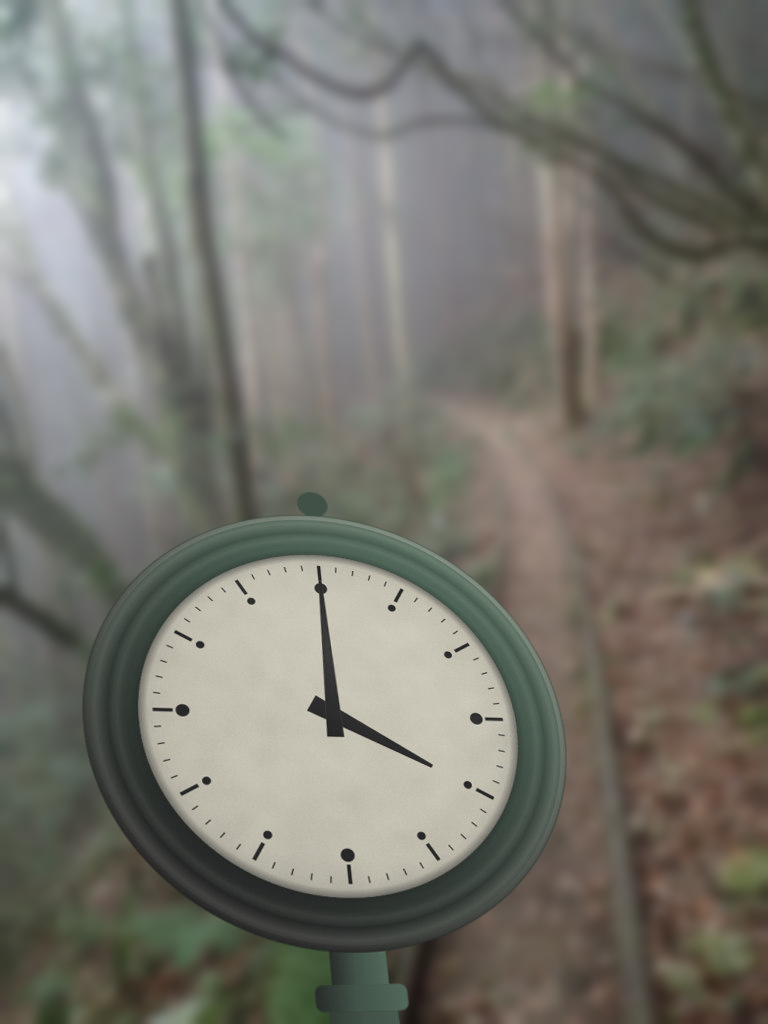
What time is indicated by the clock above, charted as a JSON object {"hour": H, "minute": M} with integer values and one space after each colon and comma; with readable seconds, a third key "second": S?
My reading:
{"hour": 4, "minute": 0}
